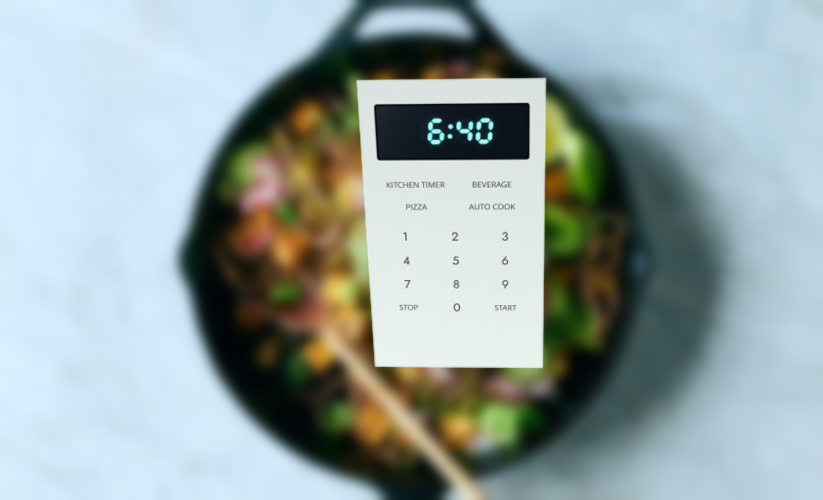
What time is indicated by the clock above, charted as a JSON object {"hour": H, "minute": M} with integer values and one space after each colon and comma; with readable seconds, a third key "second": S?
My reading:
{"hour": 6, "minute": 40}
